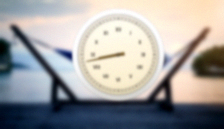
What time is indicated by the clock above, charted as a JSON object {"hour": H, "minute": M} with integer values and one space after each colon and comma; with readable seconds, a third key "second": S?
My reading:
{"hour": 8, "minute": 43}
